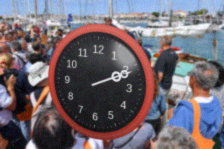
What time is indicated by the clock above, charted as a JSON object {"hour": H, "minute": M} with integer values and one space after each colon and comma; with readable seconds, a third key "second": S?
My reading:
{"hour": 2, "minute": 11}
